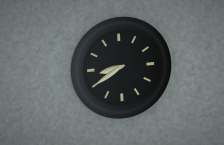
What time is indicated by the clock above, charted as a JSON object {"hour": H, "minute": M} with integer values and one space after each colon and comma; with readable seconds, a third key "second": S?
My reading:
{"hour": 8, "minute": 40}
